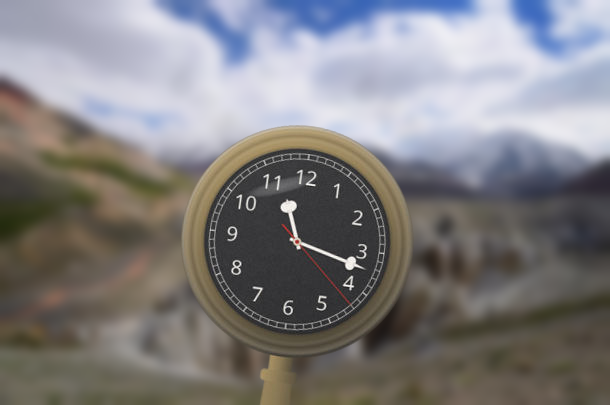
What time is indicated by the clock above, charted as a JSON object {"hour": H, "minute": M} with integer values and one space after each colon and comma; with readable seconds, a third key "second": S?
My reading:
{"hour": 11, "minute": 17, "second": 22}
